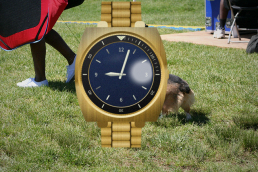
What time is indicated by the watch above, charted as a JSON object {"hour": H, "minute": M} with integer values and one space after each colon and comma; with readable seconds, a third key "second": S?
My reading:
{"hour": 9, "minute": 3}
